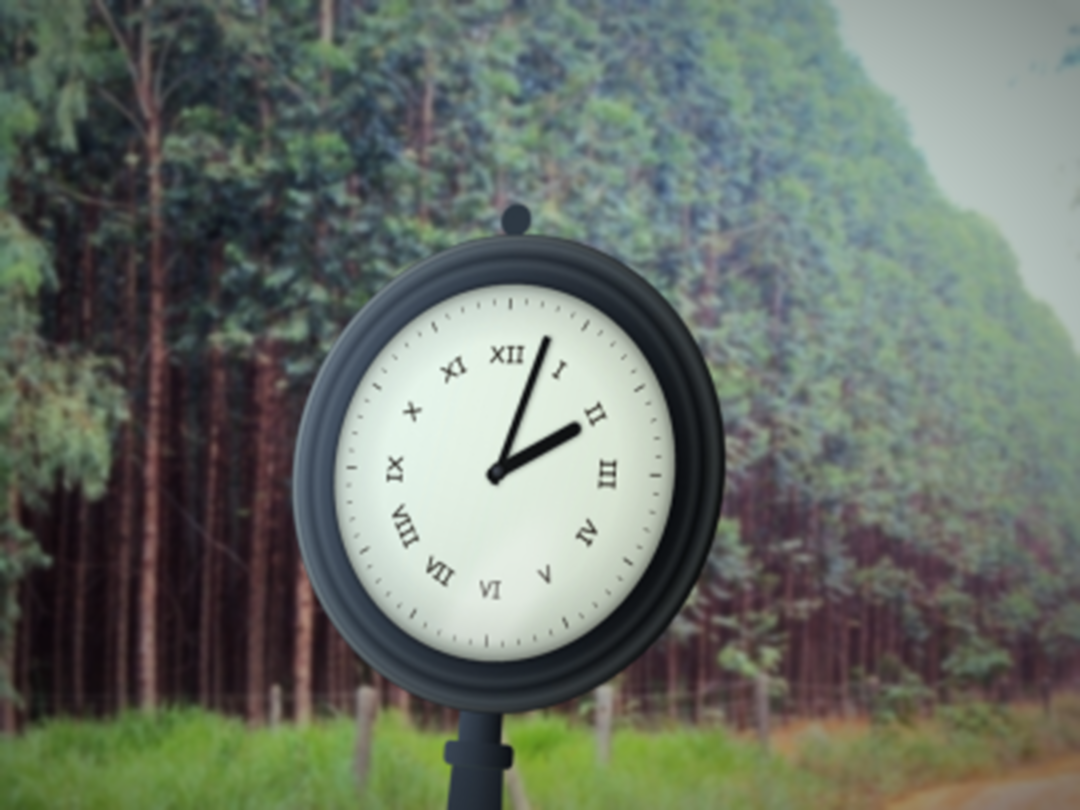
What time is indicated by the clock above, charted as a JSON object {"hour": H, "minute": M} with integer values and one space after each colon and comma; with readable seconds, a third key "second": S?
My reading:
{"hour": 2, "minute": 3}
